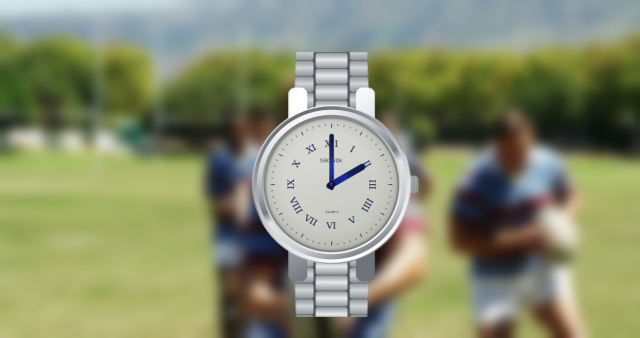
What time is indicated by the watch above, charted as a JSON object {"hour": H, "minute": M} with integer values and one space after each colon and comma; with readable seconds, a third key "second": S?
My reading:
{"hour": 2, "minute": 0}
